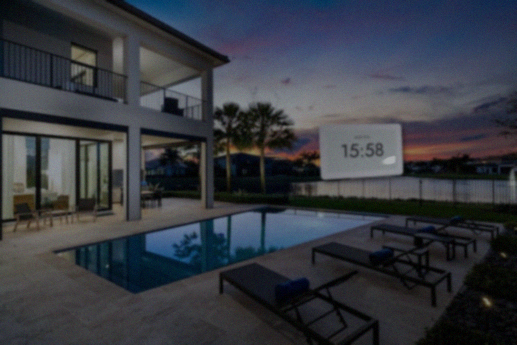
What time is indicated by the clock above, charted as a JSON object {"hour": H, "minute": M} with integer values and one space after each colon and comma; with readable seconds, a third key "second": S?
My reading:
{"hour": 15, "minute": 58}
